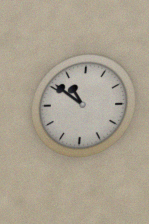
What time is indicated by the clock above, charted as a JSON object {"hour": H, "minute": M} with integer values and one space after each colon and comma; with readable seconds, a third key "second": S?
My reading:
{"hour": 10, "minute": 51}
